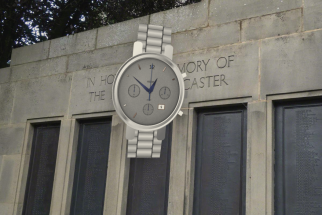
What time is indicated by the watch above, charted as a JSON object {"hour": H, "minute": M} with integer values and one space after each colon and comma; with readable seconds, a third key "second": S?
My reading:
{"hour": 12, "minute": 51}
